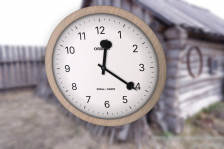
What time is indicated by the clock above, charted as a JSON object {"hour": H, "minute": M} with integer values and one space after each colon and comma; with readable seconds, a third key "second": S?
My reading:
{"hour": 12, "minute": 21}
